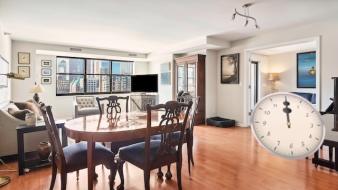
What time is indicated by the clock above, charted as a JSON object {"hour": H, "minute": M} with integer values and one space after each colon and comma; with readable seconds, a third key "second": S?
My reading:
{"hour": 12, "minute": 0}
